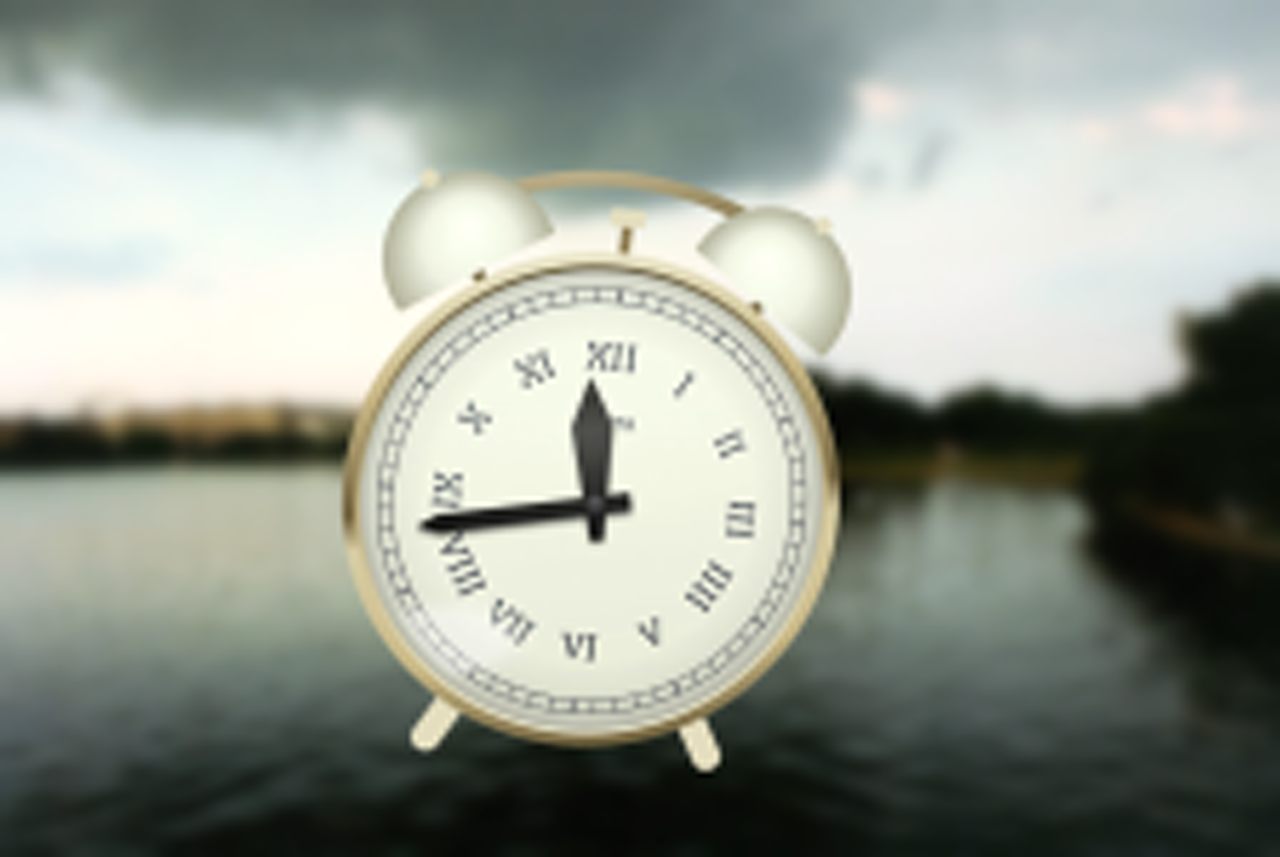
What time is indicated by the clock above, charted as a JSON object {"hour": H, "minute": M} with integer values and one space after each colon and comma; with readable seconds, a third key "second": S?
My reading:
{"hour": 11, "minute": 43}
